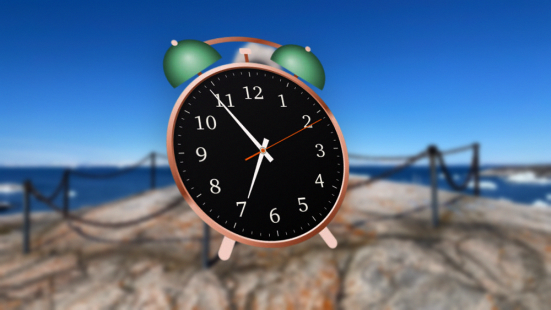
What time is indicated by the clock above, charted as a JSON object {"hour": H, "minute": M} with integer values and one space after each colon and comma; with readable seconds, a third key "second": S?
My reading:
{"hour": 6, "minute": 54, "second": 11}
